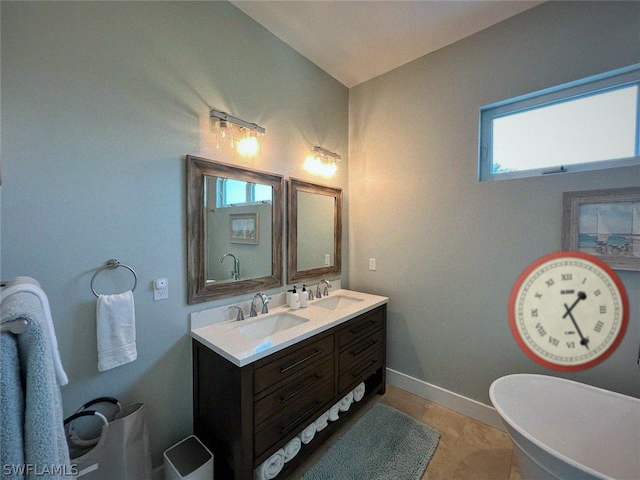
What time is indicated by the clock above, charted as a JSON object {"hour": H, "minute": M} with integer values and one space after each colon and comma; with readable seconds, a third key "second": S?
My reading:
{"hour": 1, "minute": 26}
